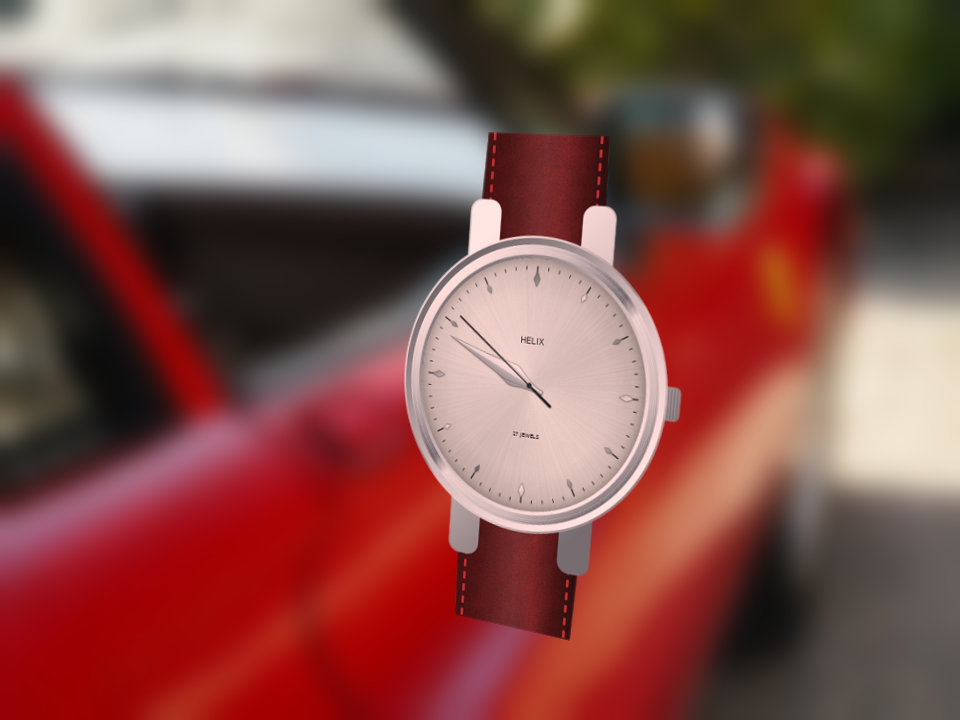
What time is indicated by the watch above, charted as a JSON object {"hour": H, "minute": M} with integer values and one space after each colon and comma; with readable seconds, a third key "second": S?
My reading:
{"hour": 9, "minute": 48, "second": 51}
